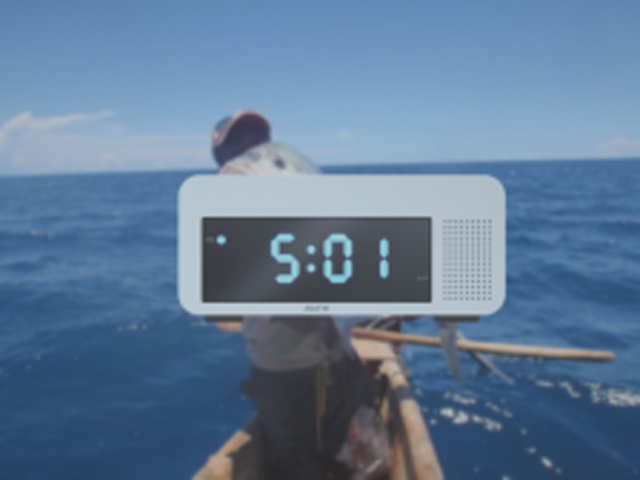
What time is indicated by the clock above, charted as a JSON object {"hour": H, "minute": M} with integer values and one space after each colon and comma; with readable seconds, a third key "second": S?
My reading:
{"hour": 5, "minute": 1}
